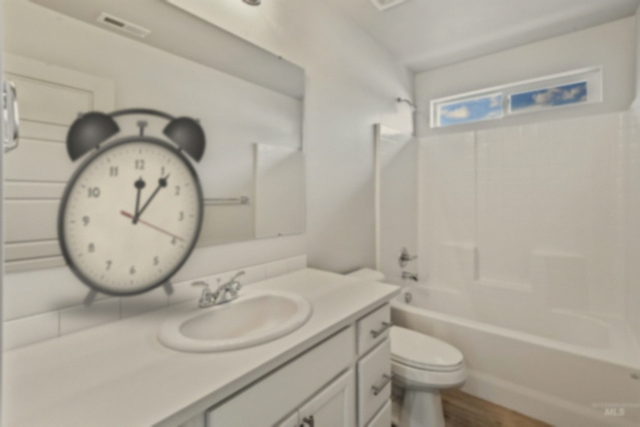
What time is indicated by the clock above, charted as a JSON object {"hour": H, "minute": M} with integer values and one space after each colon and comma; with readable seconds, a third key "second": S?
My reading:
{"hour": 12, "minute": 6, "second": 19}
